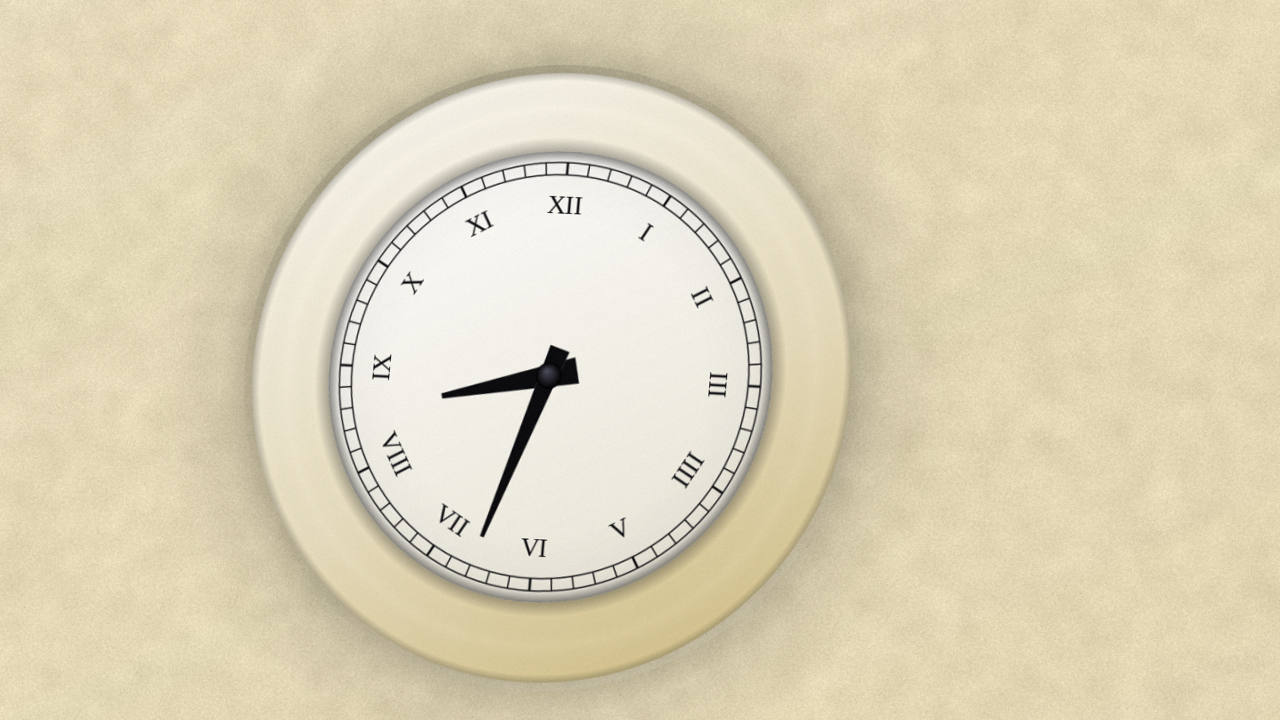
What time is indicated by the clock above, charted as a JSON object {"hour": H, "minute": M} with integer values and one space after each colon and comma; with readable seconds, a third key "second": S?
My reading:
{"hour": 8, "minute": 33}
